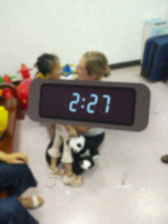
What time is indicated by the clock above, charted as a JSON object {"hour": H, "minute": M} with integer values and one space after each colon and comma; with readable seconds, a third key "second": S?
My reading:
{"hour": 2, "minute": 27}
